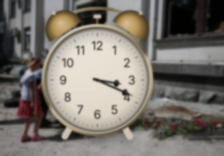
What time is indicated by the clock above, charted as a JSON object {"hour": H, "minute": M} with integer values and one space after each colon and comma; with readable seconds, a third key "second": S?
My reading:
{"hour": 3, "minute": 19}
